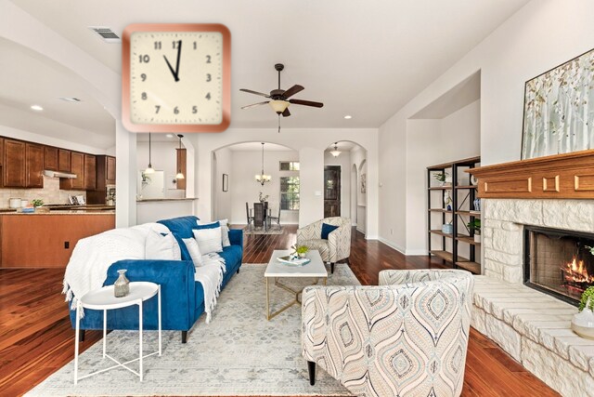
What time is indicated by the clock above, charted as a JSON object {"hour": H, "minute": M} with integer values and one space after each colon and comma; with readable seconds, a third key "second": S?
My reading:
{"hour": 11, "minute": 1}
